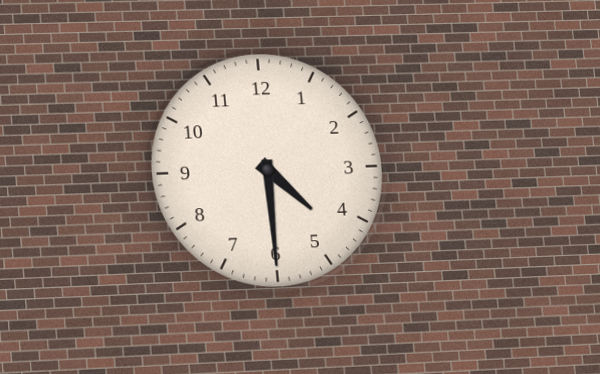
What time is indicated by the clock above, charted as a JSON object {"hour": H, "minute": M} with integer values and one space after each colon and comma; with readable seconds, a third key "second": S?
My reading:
{"hour": 4, "minute": 30}
